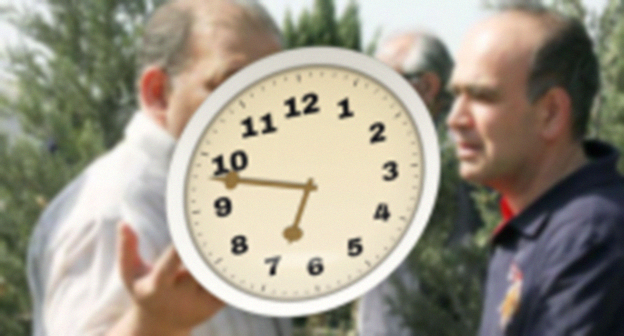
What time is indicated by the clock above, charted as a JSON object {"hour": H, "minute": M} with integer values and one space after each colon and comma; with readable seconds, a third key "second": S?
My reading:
{"hour": 6, "minute": 48}
